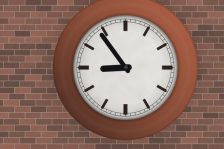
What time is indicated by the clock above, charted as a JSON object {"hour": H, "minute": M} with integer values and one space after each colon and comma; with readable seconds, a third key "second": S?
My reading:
{"hour": 8, "minute": 54}
